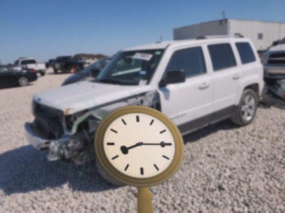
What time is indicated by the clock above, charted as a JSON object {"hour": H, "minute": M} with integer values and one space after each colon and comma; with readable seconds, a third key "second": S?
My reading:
{"hour": 8, "minute": 15}
